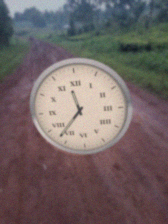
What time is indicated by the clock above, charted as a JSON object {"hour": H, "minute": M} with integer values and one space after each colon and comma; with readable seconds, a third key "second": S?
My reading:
{"hour": 11, "minute": 37}
